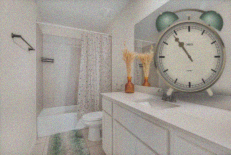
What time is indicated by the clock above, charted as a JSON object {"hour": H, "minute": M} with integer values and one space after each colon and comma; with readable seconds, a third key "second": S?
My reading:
{"hour": 10, "minute": 54}
